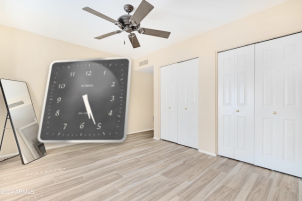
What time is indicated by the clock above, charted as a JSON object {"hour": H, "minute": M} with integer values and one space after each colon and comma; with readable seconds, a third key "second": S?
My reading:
{"hour": 5, "minute": 26}
